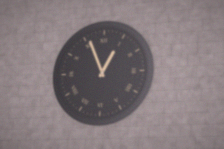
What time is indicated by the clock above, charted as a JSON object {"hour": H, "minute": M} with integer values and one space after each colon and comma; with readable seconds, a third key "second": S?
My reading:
{"hour": 12, "minute": 56}
